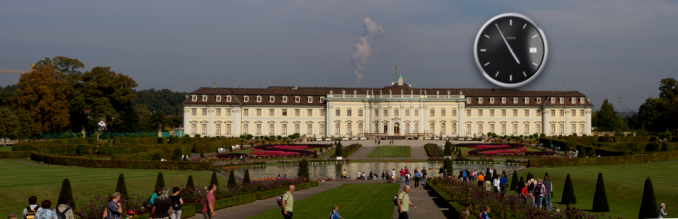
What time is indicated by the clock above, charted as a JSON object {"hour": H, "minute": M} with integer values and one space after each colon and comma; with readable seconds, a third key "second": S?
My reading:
{"hour": 4, "minute": 55}
